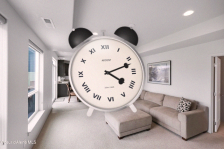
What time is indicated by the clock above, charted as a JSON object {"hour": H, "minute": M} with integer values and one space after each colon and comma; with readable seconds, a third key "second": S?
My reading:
{"hour": 4, "minute": 12}
